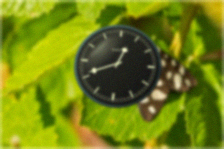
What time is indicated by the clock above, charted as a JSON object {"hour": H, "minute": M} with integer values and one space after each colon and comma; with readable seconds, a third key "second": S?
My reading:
{"hour": 12, "minute": 41}
